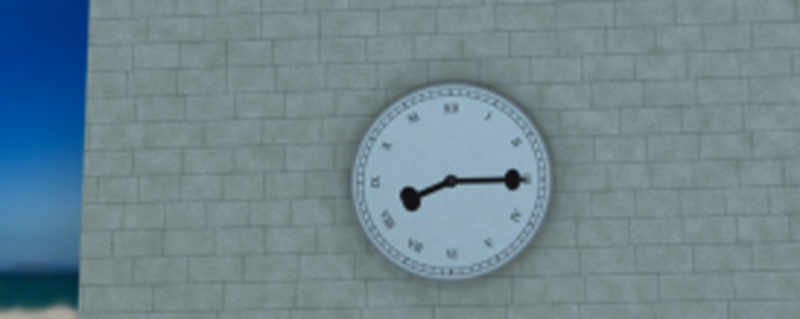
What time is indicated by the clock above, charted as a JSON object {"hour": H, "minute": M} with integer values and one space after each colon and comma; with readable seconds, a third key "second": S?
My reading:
{"hour": 8, "minute": 15}
